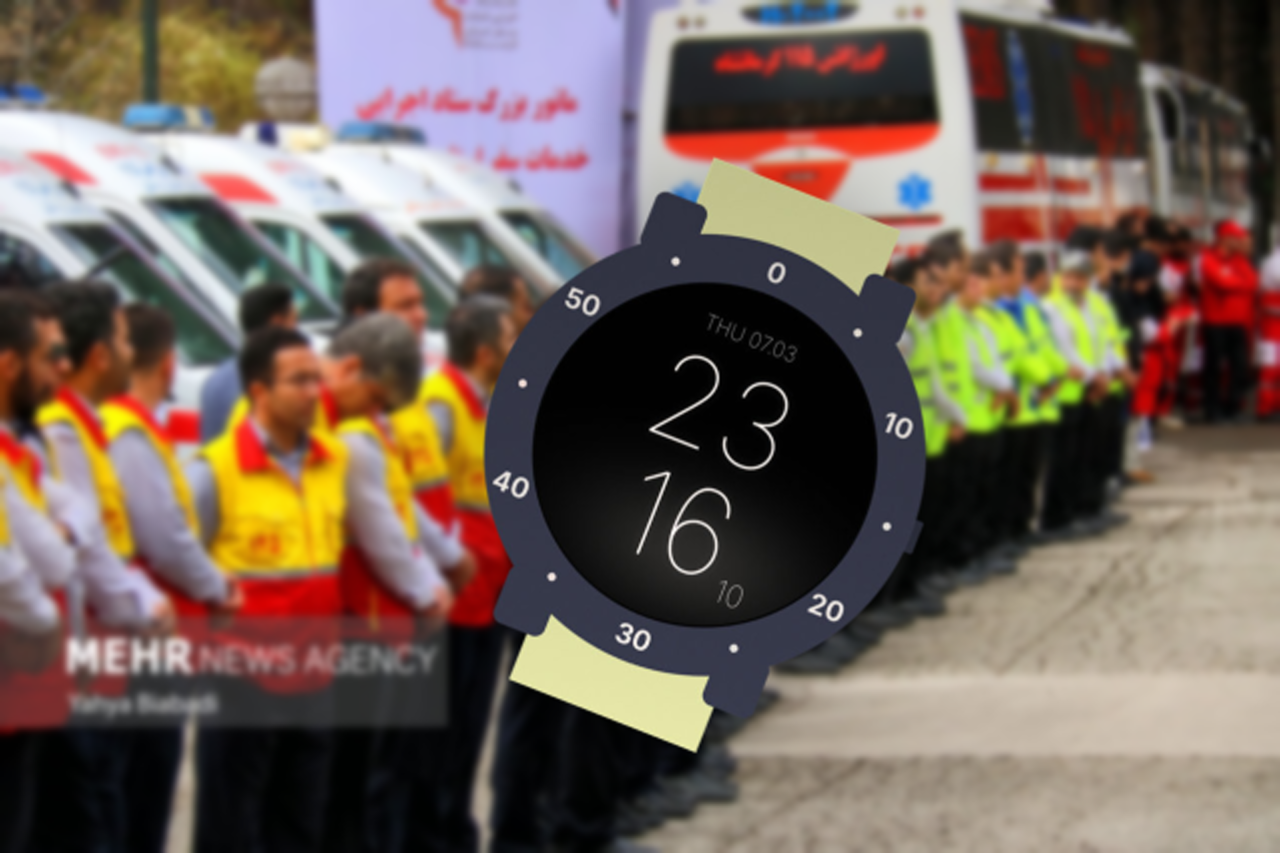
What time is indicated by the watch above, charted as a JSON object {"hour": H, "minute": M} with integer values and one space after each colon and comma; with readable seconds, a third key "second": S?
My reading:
{"hour": 23, "minute": 16, "second": 10}
